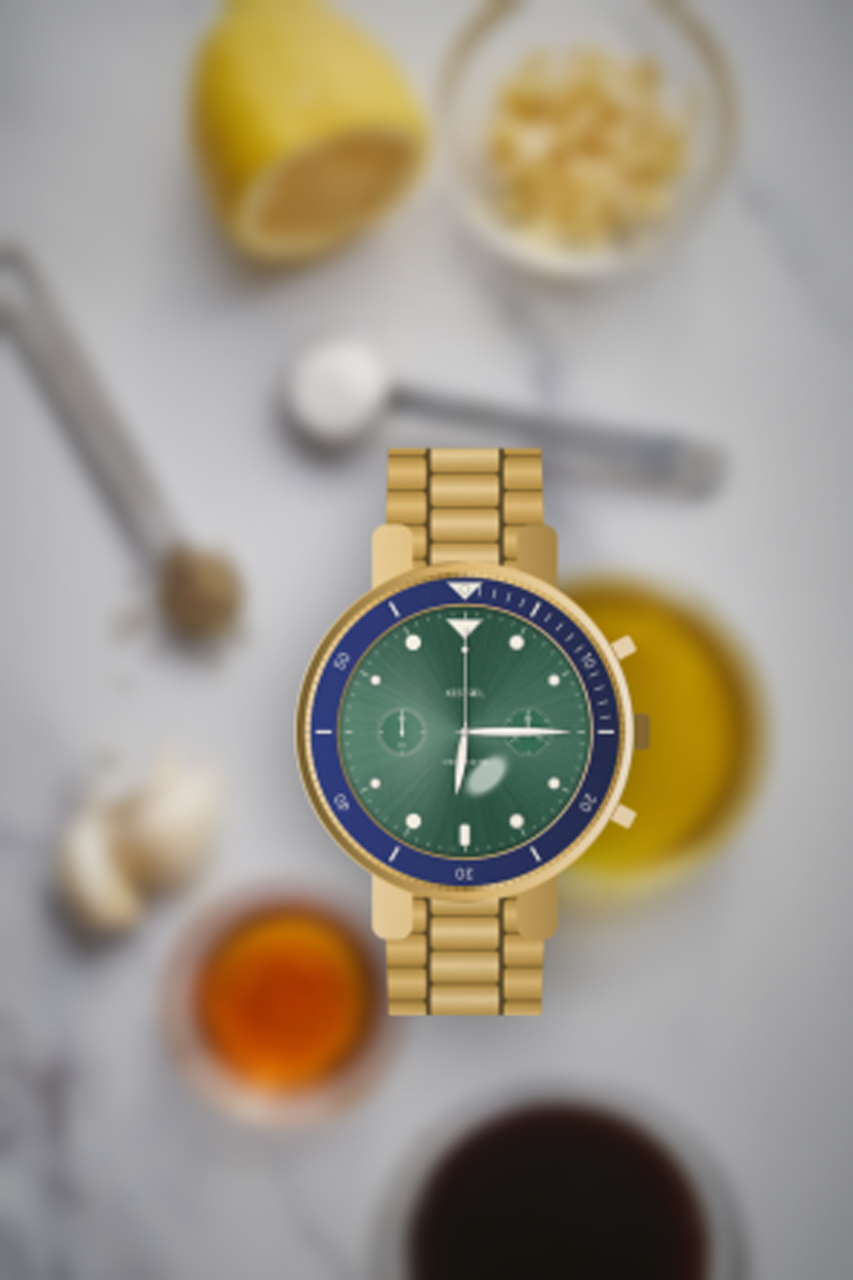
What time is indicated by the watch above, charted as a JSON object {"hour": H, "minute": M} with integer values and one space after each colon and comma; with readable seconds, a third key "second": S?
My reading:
{"hour": 6, "minute": 15}
